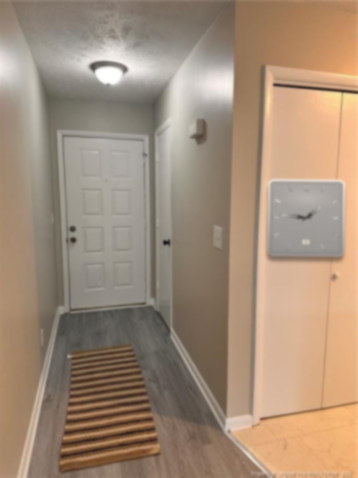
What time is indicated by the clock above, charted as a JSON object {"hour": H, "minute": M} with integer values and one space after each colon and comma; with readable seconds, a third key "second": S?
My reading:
{"hour": 1, "minute": 46}
